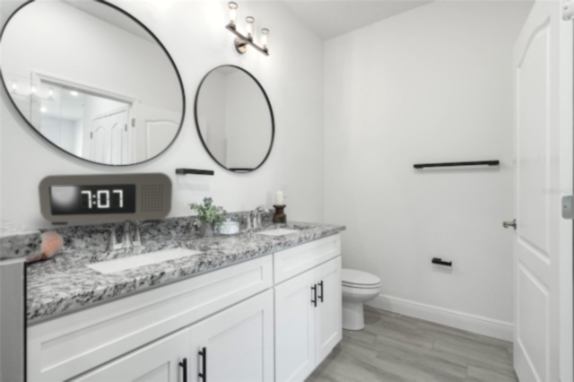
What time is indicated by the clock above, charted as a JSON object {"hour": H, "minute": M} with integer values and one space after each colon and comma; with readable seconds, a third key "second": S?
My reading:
{"hour": 7, "minute": 7}
